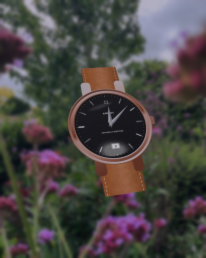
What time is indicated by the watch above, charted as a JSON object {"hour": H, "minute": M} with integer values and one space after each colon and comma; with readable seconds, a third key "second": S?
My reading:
{"hour": 12, "minute": 8}
